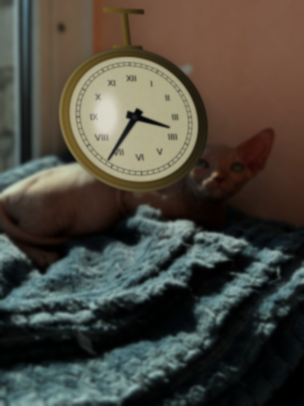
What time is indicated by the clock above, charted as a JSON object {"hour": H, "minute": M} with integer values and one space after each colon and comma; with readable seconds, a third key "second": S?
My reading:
{"hour": 3, "minute": 36}
